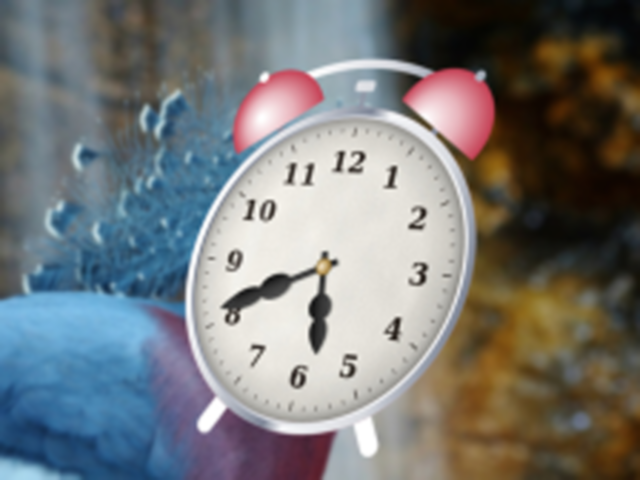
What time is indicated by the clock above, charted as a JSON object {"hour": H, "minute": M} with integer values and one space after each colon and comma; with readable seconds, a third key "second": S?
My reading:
{"hour": 5, "minute": 41}
